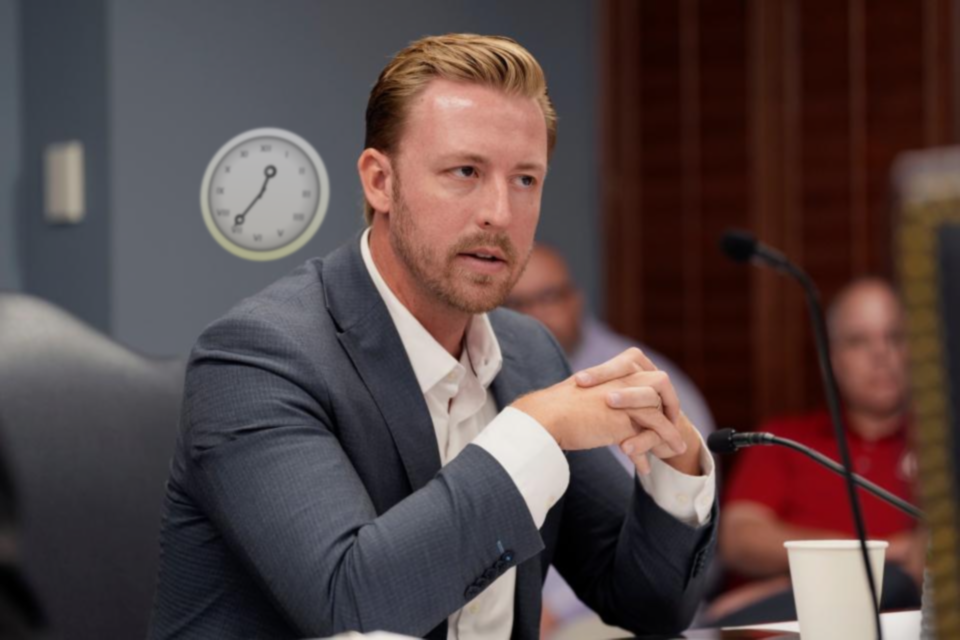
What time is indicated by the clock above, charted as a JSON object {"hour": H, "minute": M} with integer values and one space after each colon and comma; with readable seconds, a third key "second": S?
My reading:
{"hour": 12, "minute": 36}
